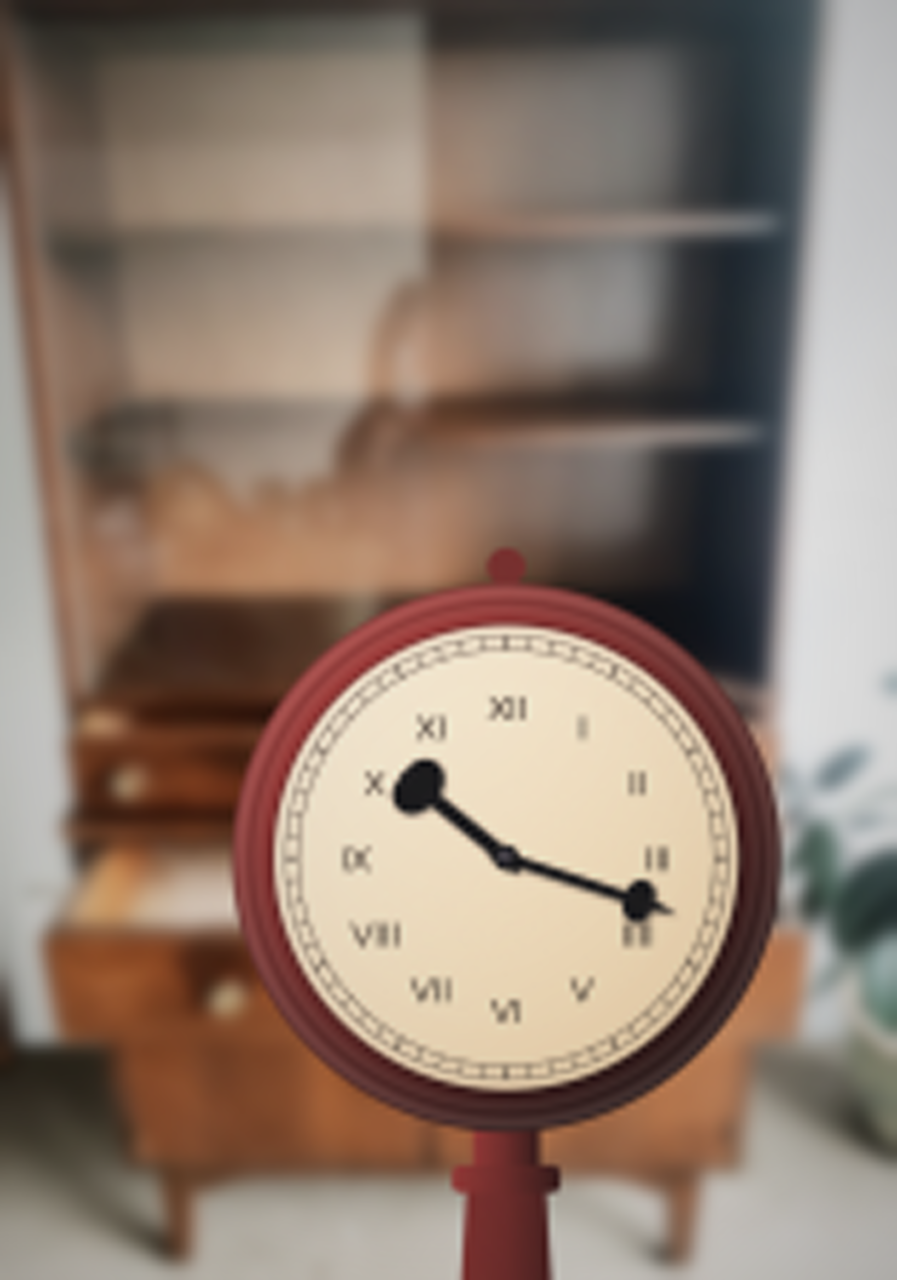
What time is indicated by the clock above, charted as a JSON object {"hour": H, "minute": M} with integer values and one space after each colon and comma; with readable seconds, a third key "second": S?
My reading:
{"hour": 10, "minute": 18}
